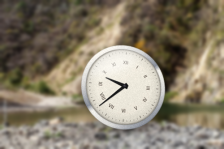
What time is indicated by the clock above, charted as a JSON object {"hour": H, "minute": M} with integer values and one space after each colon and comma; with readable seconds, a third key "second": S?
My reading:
{"hour": 9, "minute": 38}
